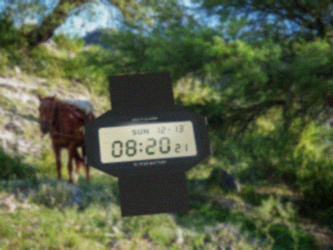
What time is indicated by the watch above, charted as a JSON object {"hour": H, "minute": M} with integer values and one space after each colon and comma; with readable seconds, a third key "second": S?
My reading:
{"hour": 8, "minute": 20}
